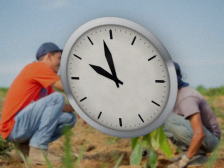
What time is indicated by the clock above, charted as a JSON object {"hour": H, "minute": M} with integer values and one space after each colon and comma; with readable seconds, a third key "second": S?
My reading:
{"hour": 9, "minute": 58}
